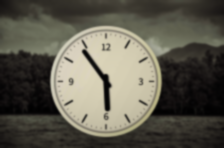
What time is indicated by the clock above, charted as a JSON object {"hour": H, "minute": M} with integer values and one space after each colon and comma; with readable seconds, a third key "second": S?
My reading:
{"hour": 5, "minute": 54}
